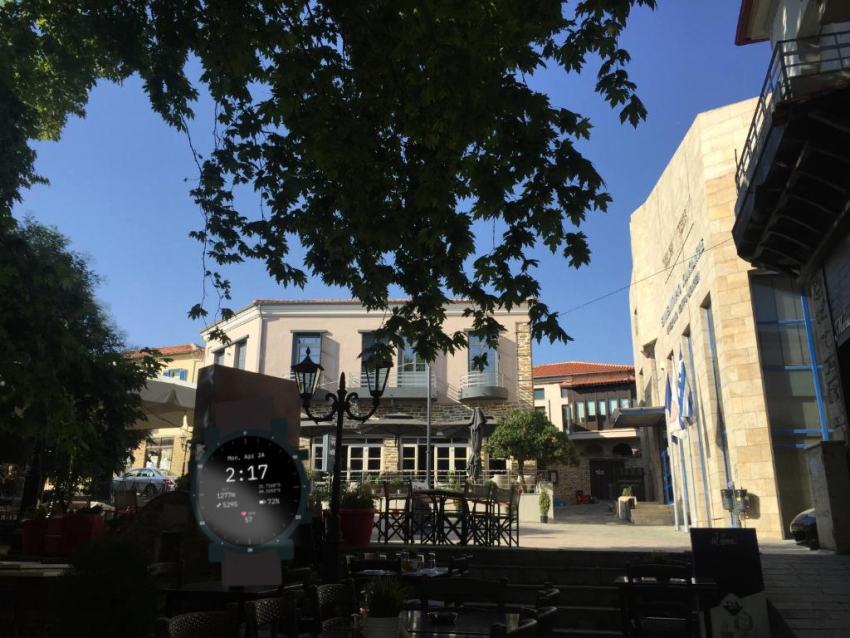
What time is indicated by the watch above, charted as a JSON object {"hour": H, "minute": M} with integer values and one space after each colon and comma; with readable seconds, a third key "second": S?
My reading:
{"hour": 2, "minute": 17}
